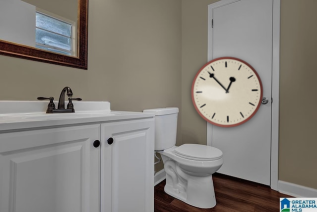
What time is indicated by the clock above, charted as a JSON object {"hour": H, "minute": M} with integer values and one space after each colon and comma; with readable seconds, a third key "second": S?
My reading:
{"hour": 12, "minute": 53}
